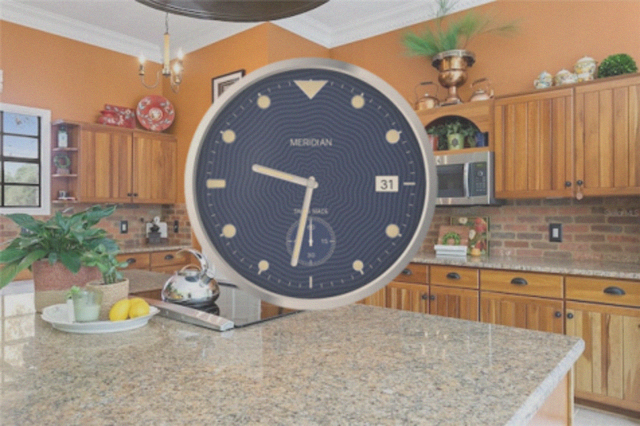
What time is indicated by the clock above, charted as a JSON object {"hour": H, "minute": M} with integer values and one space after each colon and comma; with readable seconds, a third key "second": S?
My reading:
{"hour": 9, "minute": 32}
